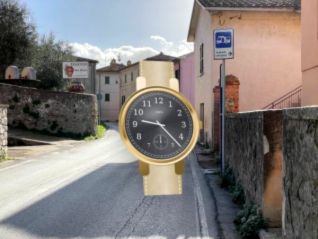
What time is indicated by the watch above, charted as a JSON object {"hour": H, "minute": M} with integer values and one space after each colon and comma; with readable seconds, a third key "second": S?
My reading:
{"hour": 9, "minute": 23}
